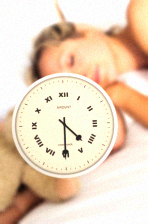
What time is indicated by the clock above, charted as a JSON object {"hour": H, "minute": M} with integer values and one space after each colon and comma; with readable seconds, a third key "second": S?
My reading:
{"hour": 4, "minute": 30}
